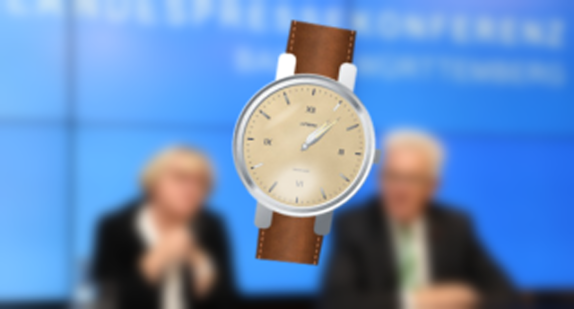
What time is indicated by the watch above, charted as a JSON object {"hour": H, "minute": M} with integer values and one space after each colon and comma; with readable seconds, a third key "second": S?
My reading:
{"hour": 1, "minute": 7}
